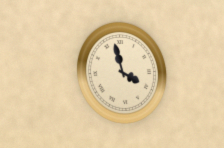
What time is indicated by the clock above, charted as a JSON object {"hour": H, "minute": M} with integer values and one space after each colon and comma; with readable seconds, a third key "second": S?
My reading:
{"hour": 3, "minute": 58}
